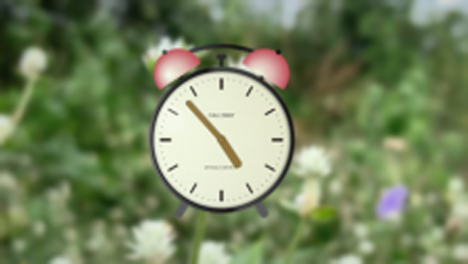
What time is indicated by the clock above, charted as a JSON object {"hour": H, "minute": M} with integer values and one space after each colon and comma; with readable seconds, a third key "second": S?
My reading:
{"hour": 4, "minute": 53}
